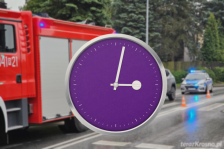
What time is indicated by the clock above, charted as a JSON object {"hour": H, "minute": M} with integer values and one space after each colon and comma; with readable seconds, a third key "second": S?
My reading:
{"hour": 3, "minute": 2}
